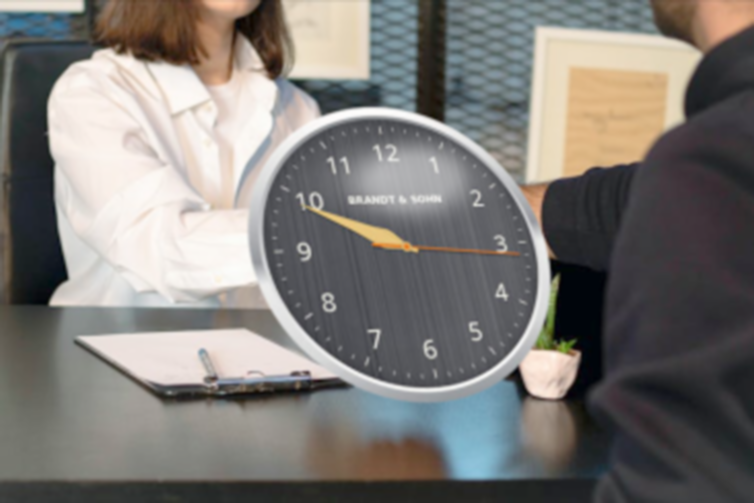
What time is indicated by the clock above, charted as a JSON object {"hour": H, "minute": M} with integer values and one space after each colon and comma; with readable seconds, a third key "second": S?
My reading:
{"hour": 9, "minute": 49, "second": 16}
